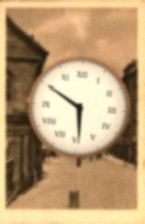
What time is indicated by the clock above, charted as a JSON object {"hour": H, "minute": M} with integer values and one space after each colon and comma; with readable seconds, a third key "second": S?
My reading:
{"hour": 5, "minute": 50}
